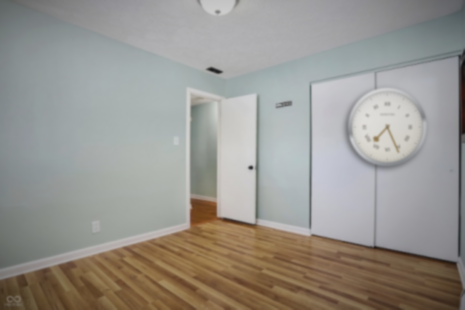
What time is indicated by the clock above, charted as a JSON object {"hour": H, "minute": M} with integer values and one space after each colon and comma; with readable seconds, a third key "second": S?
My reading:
{"hour": 7, "minute": 26}
